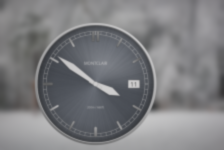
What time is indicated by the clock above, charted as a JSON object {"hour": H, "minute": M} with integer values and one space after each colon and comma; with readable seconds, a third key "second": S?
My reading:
{"hour": 3, "minute": 51}
